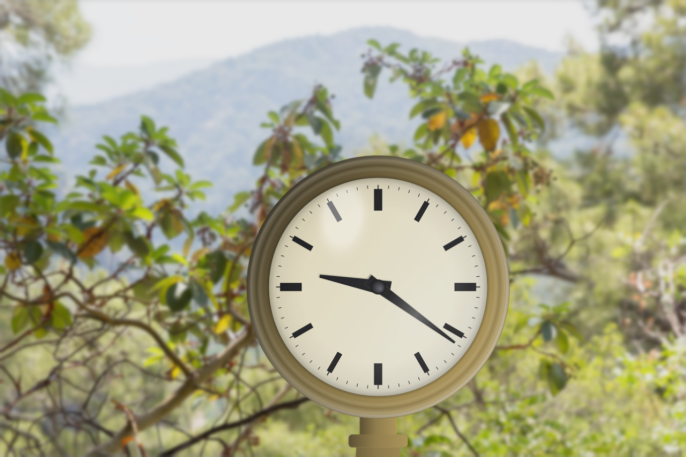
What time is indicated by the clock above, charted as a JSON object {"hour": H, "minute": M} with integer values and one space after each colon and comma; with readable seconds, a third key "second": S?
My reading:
{"hour": 9, "minute": 21}
